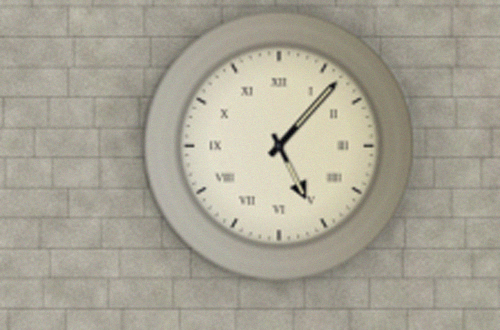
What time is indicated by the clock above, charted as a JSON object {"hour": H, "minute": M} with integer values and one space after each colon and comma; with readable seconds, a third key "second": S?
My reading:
{"hour": 5, "minute": 7}
